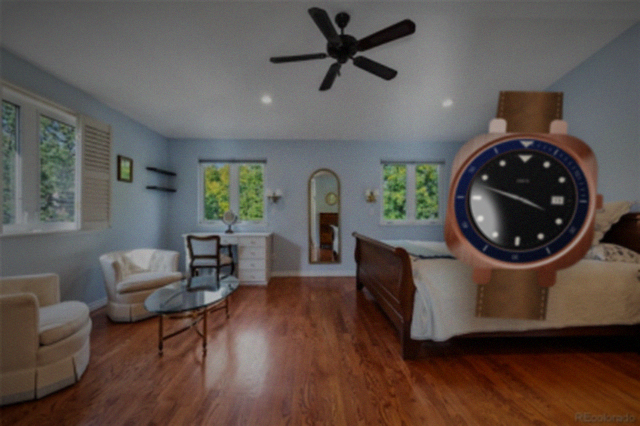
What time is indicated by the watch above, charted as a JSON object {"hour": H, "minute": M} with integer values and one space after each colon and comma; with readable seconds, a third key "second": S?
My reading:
{"hour": 3, "minute": 48}
